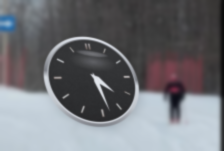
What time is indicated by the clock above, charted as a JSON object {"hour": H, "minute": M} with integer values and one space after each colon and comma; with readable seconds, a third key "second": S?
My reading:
{"hour": 4, "minute": 28}
